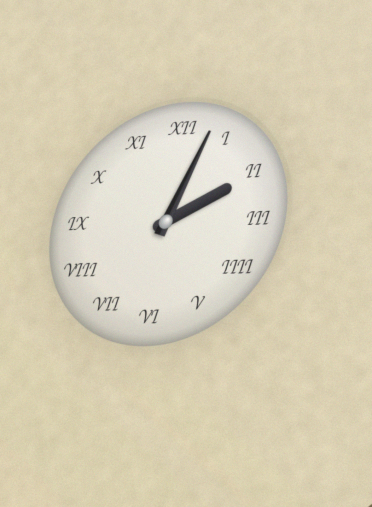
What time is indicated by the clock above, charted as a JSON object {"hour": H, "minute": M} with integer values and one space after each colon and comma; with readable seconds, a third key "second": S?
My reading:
{"hour": 2, "minute": 3}
